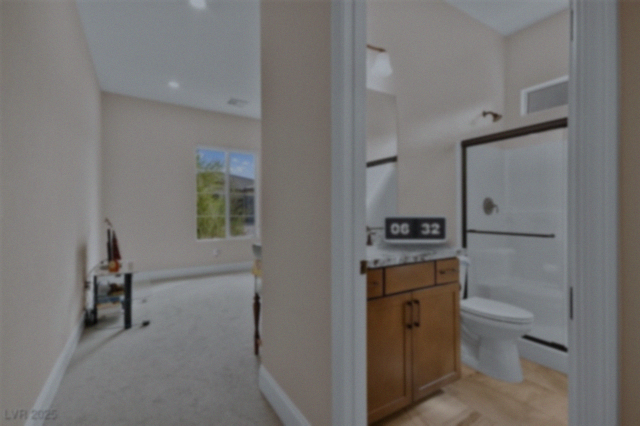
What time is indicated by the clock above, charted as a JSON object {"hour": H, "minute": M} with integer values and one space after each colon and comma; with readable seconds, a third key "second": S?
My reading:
{"hour": 6, "minute": 32}
